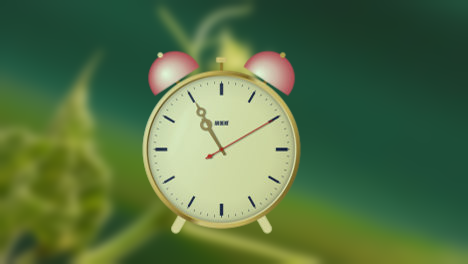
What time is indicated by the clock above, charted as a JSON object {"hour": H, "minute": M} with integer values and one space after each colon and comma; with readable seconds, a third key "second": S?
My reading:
{"hour": 10, "minute": 55, "second": 10}
